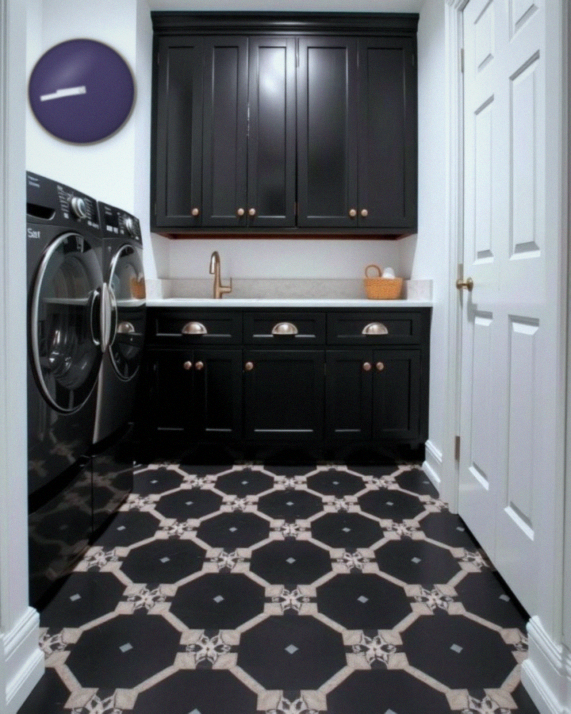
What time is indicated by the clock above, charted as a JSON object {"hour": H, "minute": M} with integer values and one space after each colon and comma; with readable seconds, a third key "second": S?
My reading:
{"hour": 8, "minute": 43}
